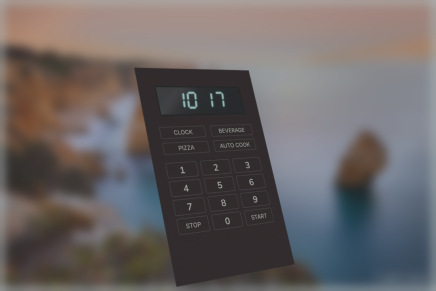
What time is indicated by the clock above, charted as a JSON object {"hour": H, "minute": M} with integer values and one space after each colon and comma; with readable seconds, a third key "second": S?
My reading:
{"hour": 10, "minute": 17}
